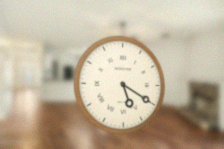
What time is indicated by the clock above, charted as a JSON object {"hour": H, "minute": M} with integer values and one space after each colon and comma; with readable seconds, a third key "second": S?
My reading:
{"hour": 5, "minute": 20}
